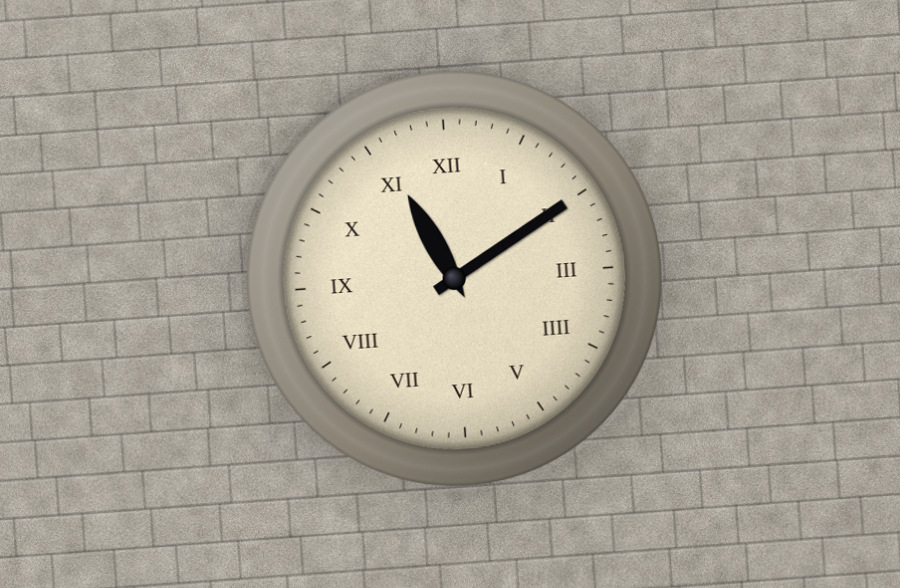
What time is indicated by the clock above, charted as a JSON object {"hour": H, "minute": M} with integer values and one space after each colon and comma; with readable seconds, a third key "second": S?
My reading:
{"hour": 11, "minute": 10}
